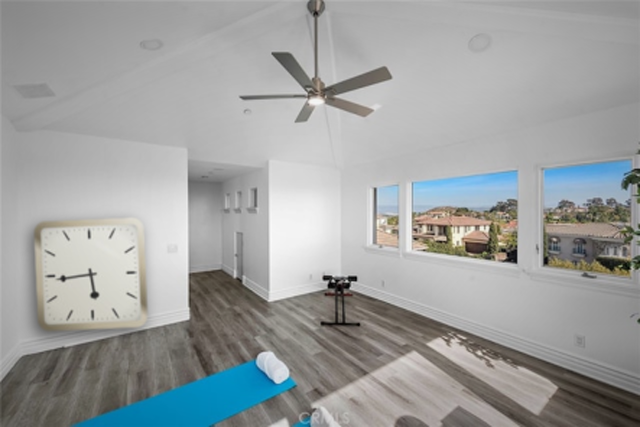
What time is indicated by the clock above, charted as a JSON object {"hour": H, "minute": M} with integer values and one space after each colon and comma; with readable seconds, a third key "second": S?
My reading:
{"hour": 5, "minute": 44}
